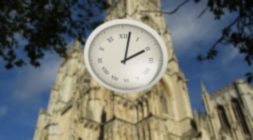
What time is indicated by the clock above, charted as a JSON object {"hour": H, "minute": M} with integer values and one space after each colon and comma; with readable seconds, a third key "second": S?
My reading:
{"hour": 2, "minute": 2}
